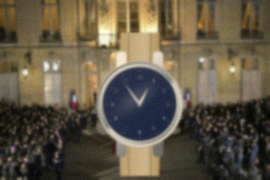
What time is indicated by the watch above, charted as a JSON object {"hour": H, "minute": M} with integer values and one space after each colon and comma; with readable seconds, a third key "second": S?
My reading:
{"hour": 12, "minute": 54}
